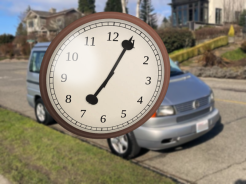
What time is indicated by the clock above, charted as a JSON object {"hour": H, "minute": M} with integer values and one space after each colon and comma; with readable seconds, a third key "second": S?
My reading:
{"hour": 7, "minute": 4}
